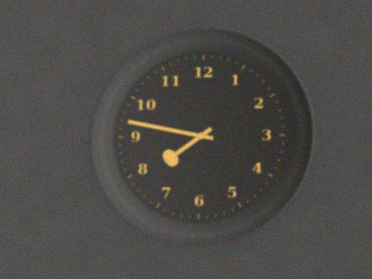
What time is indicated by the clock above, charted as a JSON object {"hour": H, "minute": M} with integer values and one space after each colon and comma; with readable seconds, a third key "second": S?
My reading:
{"hour": 7, "minute": 47}
